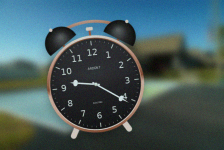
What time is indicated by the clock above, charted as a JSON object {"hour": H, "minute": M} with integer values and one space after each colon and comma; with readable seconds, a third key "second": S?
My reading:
{"hour": 9, "minute": 21}
